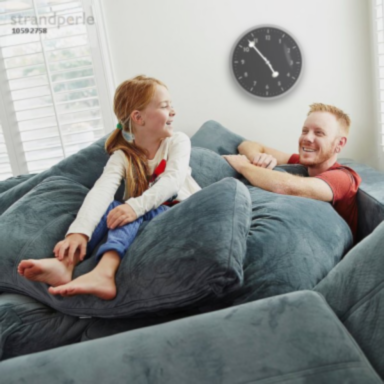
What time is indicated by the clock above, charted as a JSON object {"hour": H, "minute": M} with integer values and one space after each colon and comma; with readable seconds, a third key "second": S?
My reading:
{"hour": 4, "minute": 53}
